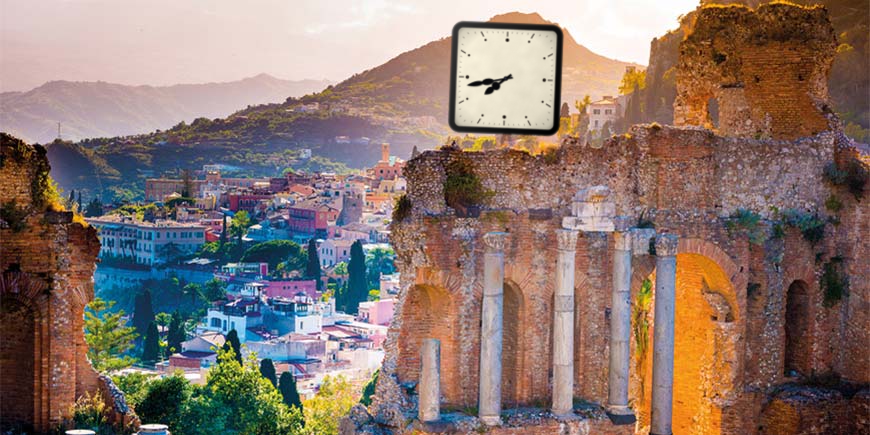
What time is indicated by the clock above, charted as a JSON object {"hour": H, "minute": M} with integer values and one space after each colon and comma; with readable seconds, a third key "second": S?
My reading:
{"hour": 7, "minute": 43}
